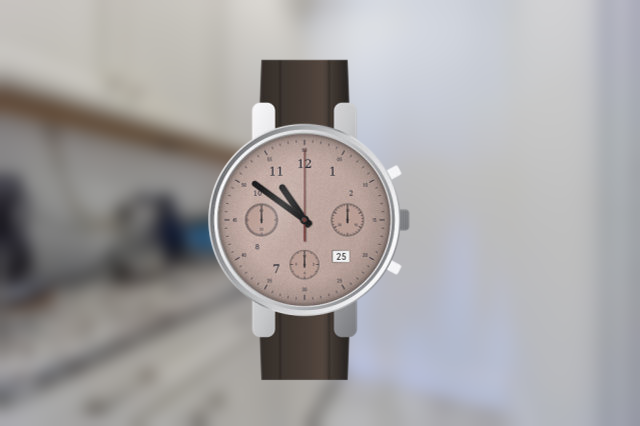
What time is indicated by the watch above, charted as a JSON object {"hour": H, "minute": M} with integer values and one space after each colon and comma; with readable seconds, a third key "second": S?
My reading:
{"hour": 10, "minute": 51}
